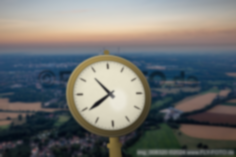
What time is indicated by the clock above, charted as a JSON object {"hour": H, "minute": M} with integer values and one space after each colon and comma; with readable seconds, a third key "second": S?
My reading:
{"hour": 10, "minute": 39}
